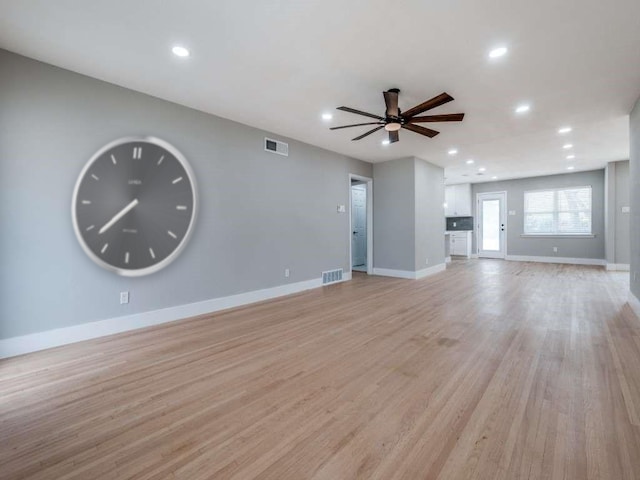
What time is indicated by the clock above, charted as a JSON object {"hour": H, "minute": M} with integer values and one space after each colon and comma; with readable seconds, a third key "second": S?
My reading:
{"hour": 7, "minute": 38}
